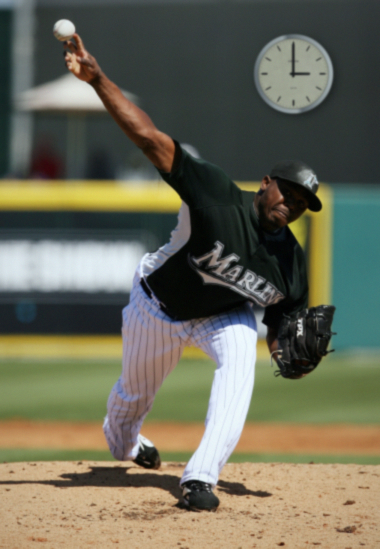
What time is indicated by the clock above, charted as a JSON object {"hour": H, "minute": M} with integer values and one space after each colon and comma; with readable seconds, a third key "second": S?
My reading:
{"hour": 3, "minute": 0}
